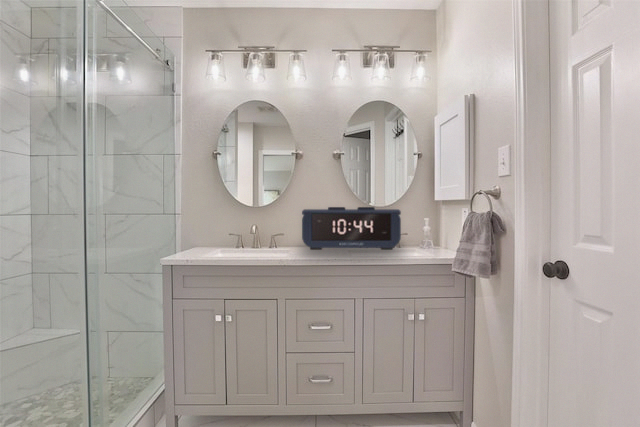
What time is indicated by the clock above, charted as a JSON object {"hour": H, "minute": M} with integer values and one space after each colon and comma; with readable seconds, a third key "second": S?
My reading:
{"hour": 10, "minute": 44}
